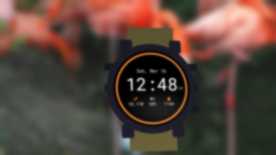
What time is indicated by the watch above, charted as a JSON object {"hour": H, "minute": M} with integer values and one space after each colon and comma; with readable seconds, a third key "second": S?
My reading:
{"hour": 12, "minute": 48}
